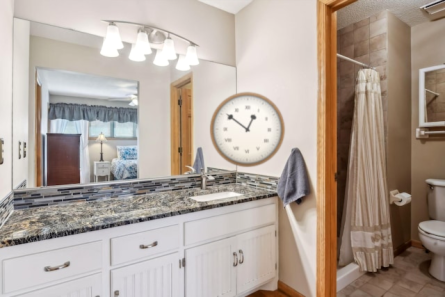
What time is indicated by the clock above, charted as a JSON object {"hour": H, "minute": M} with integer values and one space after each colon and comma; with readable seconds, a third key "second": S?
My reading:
{"hour": 12, "minute": 51}
